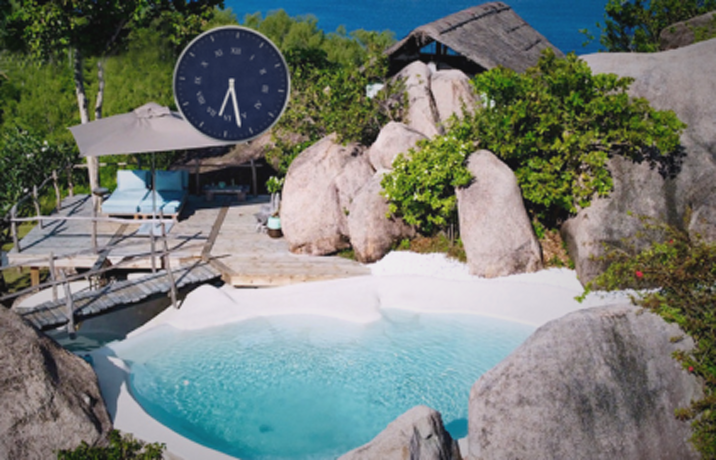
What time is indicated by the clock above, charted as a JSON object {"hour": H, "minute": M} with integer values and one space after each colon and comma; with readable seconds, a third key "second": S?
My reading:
{"hour": 6, "minute": 27}
